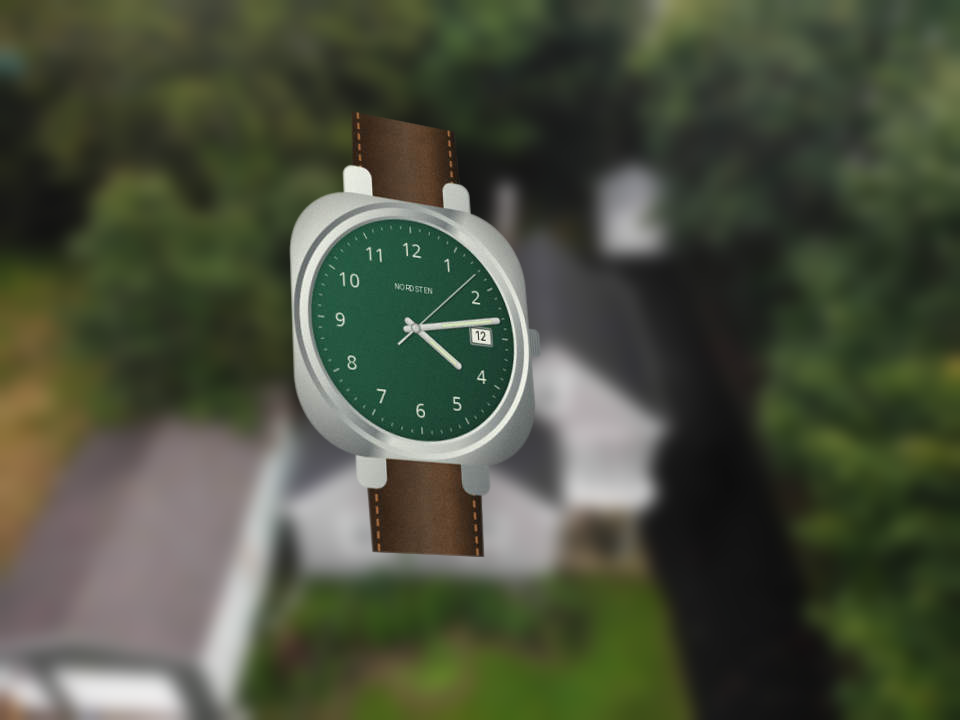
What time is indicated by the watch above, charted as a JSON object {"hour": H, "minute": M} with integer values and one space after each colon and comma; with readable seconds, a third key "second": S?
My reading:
{"hour": 4, "minute": 13, "second": 8}
